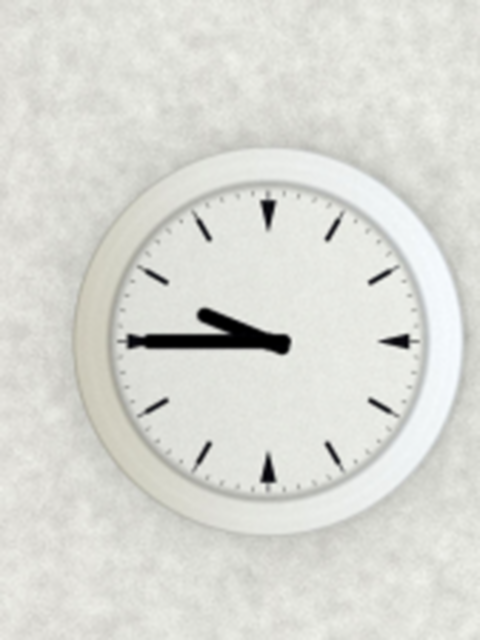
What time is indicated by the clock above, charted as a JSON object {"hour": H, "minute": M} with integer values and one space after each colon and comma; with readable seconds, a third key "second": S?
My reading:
{"hour": 9, "minute": 45}
